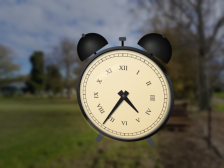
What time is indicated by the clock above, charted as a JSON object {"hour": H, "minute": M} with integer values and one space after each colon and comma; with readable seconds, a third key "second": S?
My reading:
{"hour": 4, "minute": 36}
